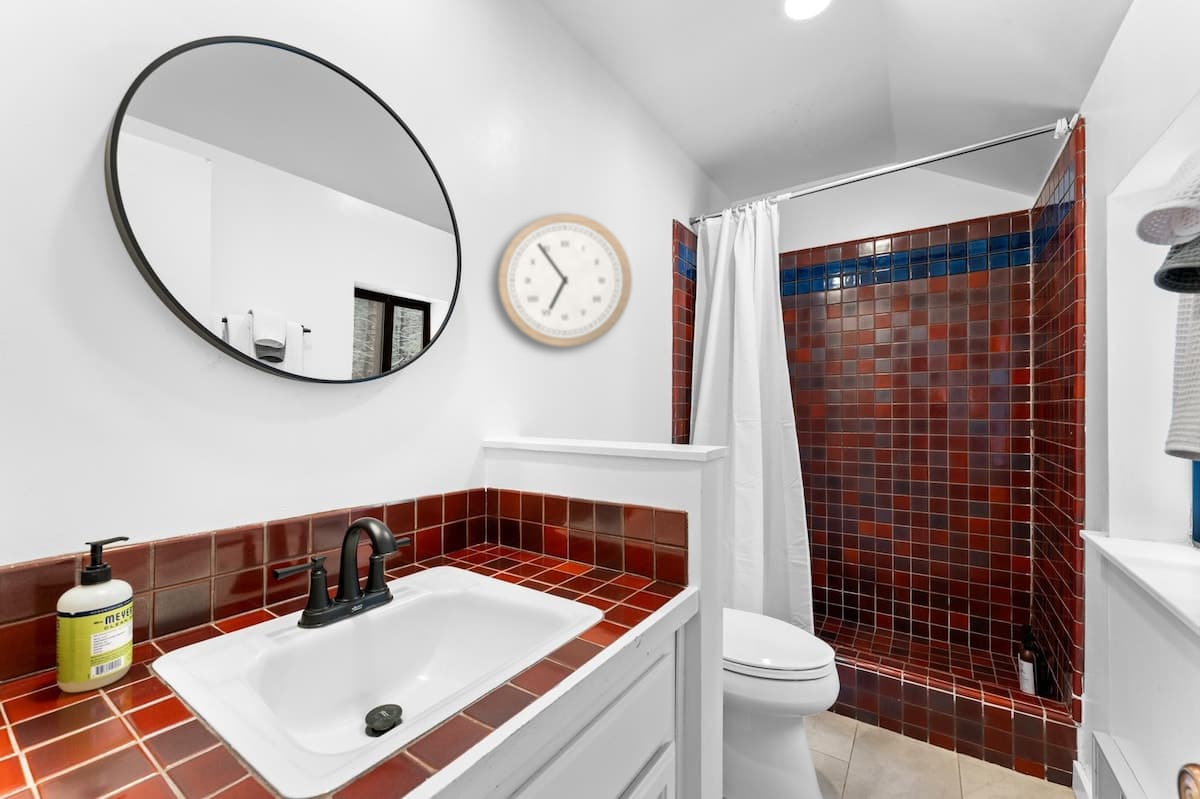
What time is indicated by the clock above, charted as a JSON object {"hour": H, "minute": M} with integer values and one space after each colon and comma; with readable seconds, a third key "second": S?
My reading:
{"hour": 6, "minute": 54}
